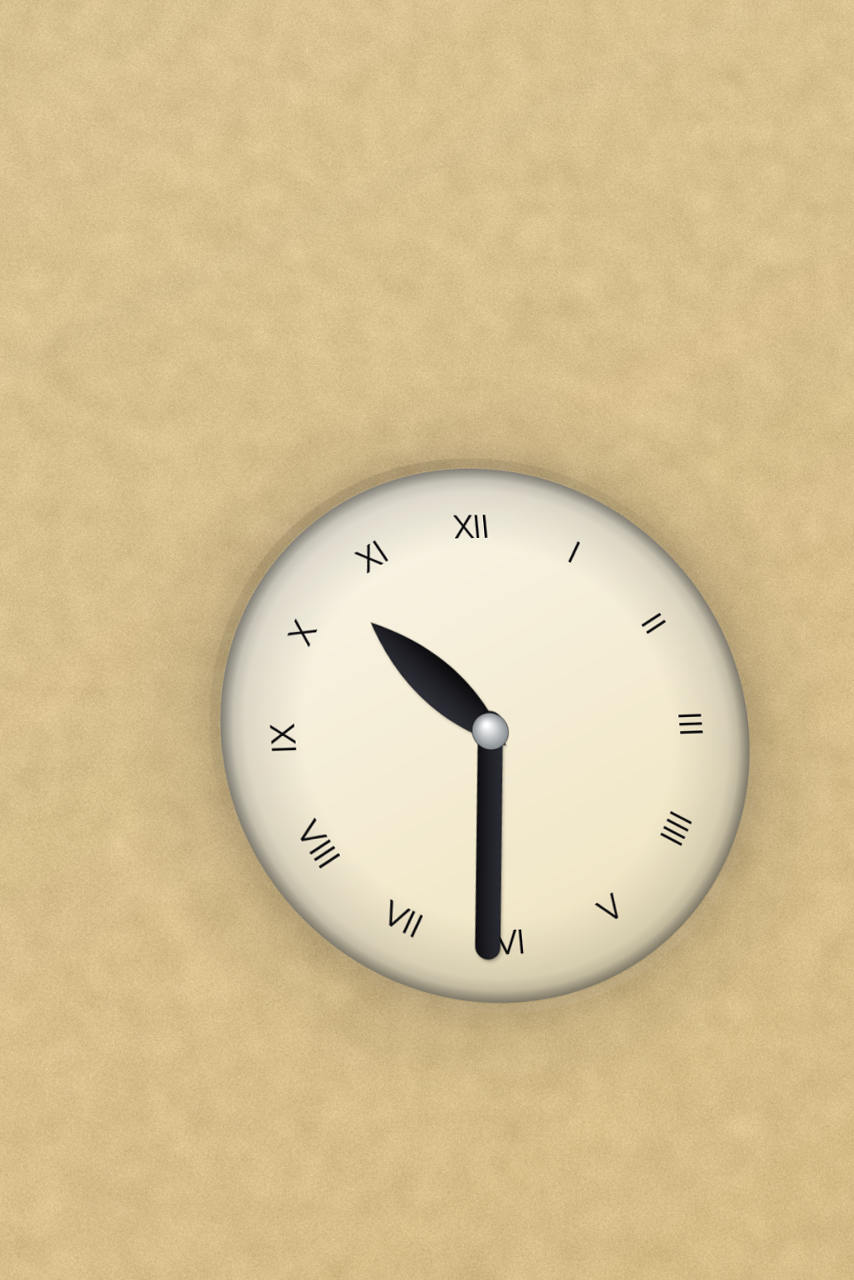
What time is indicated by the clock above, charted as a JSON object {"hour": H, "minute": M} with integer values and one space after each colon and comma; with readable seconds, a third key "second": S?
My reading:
{"hour": 10, "minute": 31}
